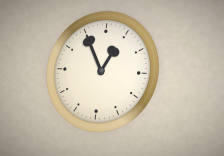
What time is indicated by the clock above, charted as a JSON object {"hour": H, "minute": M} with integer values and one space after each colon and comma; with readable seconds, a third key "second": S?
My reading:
{"hour": 12, "minute": 55}
